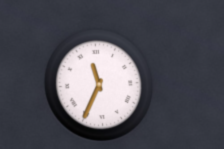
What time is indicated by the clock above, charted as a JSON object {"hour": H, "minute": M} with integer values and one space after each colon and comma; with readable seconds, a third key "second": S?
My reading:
{"hour": 11, "minute": 35}
